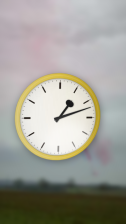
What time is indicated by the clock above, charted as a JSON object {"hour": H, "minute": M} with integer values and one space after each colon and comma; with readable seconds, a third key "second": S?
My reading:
{"hour": 1, "minute": 12}
